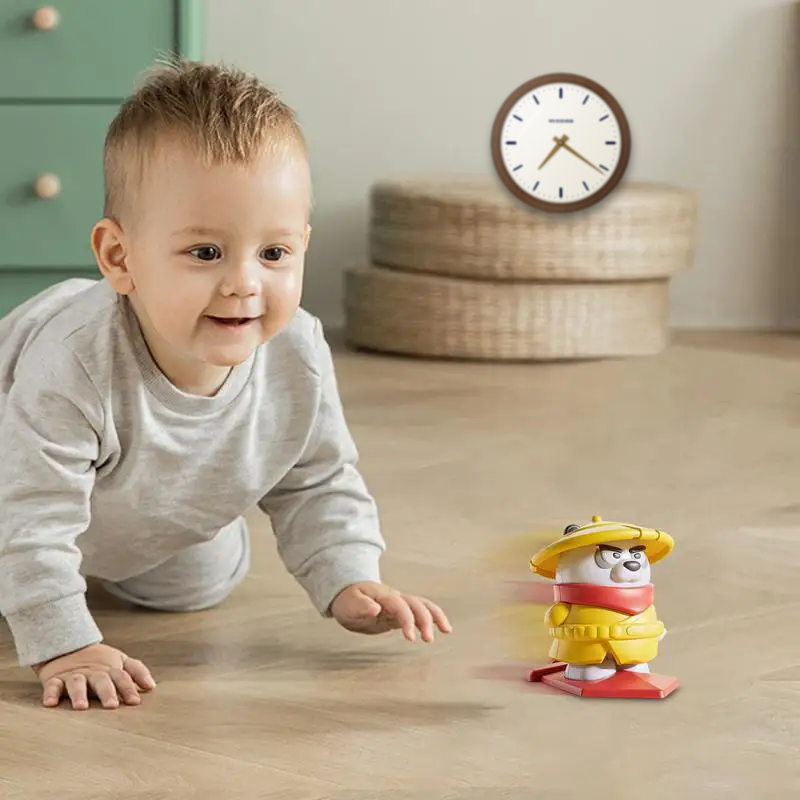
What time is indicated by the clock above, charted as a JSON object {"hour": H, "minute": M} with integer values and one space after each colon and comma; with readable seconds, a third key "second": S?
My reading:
{"hour": 7, "minute": 21}
